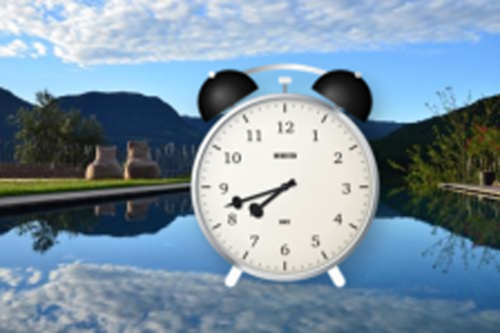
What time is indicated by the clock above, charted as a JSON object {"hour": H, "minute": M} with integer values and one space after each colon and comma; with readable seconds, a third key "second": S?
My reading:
{"hour": 7, "minute": 42}
